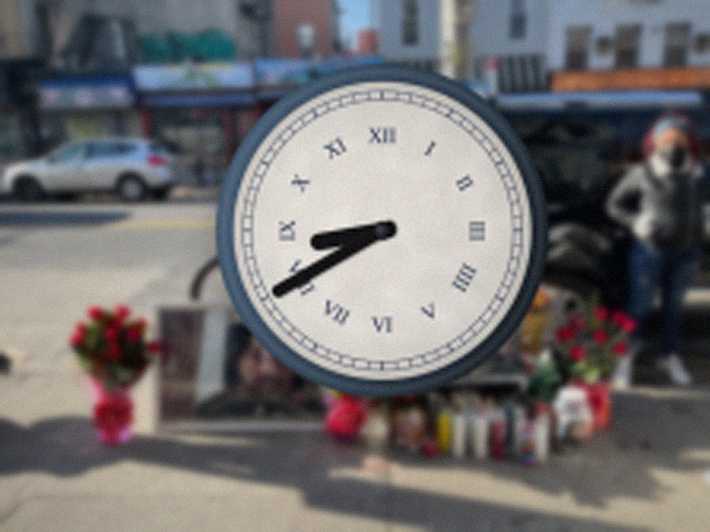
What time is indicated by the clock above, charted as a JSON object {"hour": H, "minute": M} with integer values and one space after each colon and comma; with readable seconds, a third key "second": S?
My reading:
{"hour": 8, "minute": 40}
